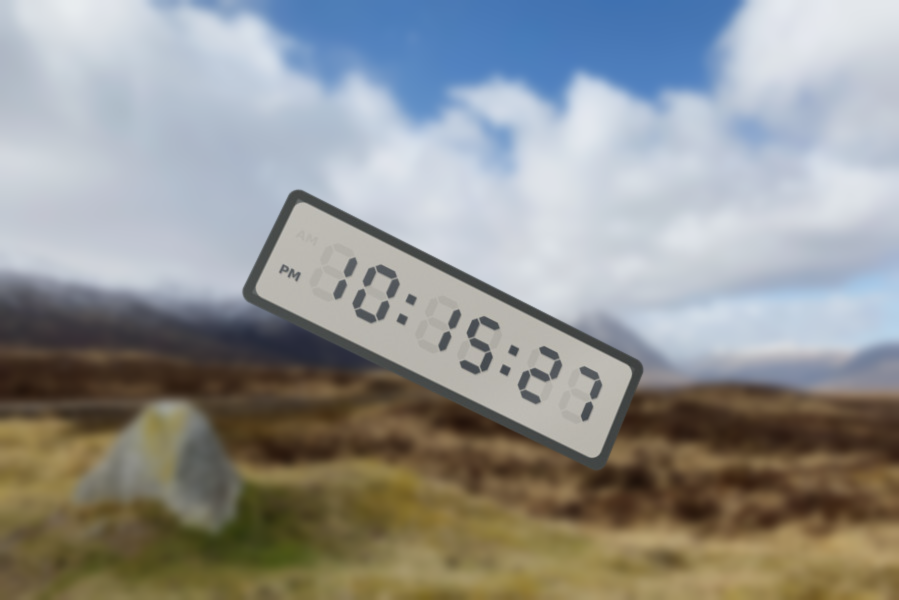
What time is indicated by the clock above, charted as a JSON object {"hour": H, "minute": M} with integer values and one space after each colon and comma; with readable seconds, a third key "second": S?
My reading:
{"hour": 10, "minute": 15, "second": 27}
